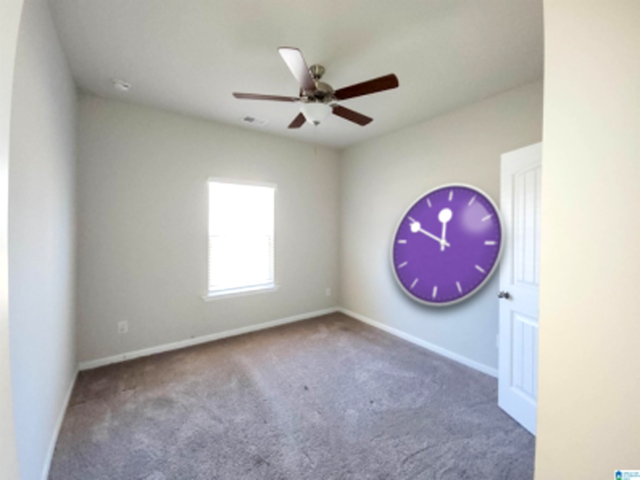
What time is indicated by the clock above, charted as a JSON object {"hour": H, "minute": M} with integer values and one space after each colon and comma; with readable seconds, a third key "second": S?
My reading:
{"hour": 11, "minute": 49}
